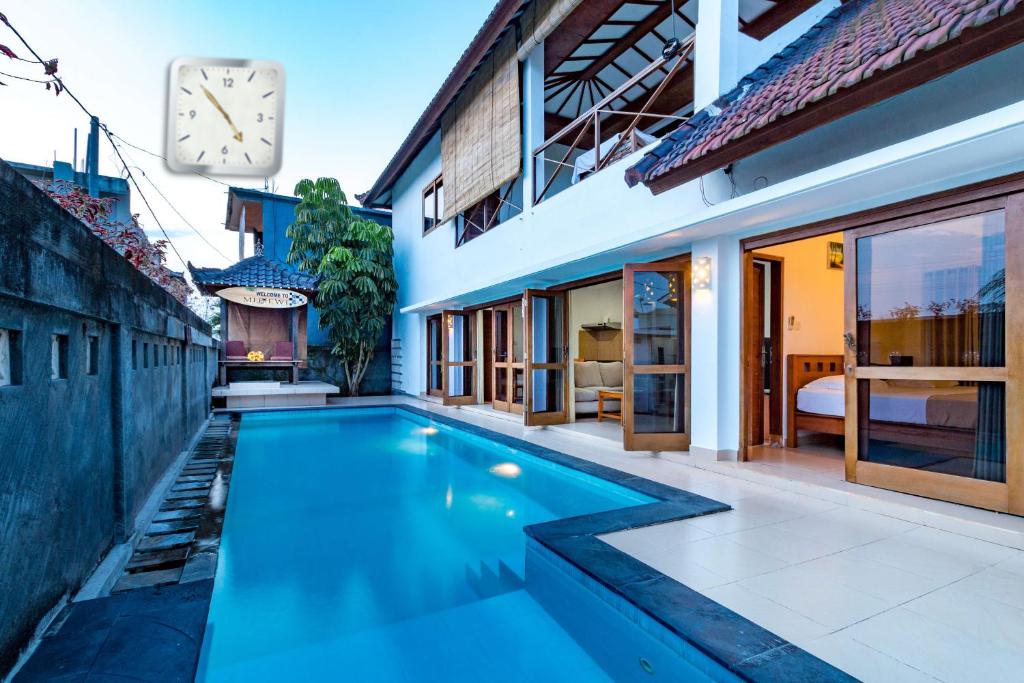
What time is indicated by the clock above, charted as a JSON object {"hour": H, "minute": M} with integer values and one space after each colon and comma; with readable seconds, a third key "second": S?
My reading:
{"hour": 4, "minute": 53}
